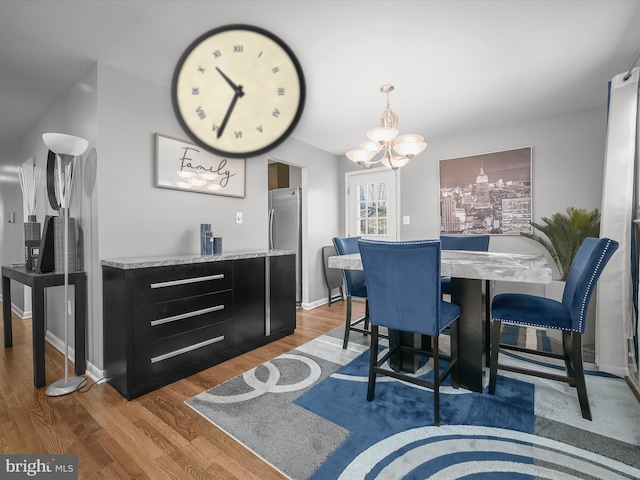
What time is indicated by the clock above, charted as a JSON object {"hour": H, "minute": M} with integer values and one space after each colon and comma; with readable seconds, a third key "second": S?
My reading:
{"hour": 10, "minute": 34}
